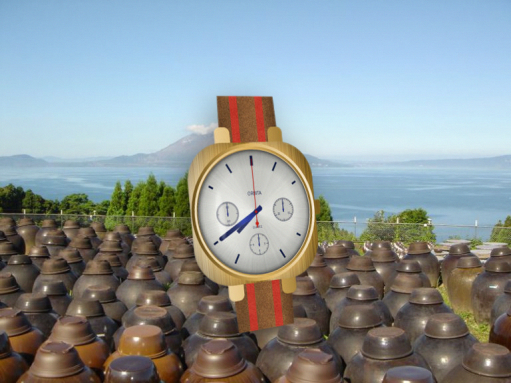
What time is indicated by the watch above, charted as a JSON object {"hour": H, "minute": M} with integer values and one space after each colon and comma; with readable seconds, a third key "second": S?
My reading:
{"hour": 7, "minute": 40}
